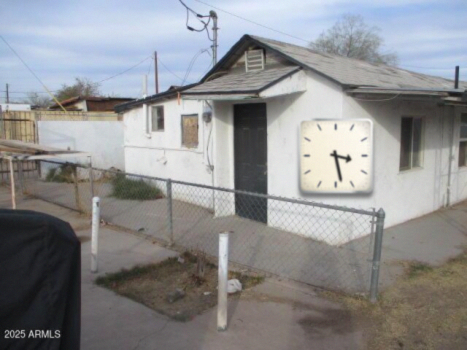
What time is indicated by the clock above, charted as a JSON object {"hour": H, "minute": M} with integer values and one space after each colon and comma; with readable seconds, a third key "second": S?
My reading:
{"hour": 3, "minute": 28}
